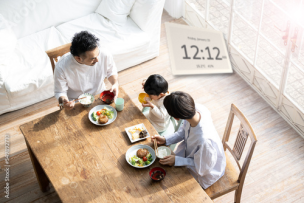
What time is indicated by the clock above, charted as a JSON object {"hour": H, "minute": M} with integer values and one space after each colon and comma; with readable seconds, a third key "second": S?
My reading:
{"hour": 12, "minute": 12}
